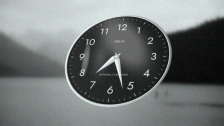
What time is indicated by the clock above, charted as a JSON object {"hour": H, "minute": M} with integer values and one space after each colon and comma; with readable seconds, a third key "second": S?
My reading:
{"hour": 7, "minute": 27}
